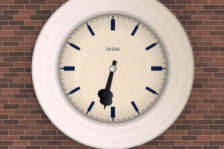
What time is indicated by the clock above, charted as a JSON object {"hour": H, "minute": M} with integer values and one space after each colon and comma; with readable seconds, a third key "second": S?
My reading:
{"hour": 6, "minute": 32}
